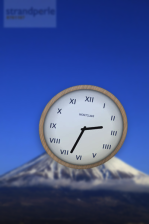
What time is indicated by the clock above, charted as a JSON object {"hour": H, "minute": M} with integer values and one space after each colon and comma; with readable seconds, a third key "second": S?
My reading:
{"hour": 2, "minute": 33}
